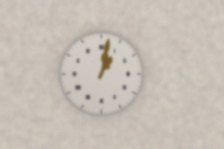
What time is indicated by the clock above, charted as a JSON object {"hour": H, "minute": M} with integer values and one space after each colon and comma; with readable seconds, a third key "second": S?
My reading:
{"hour": 1, "minute": 2}
